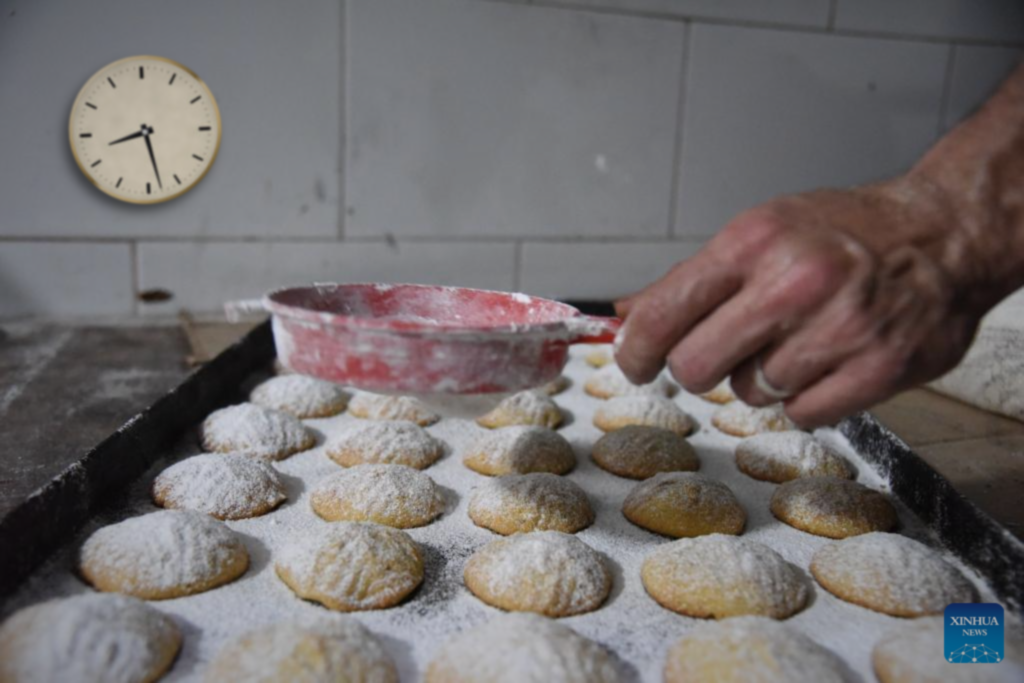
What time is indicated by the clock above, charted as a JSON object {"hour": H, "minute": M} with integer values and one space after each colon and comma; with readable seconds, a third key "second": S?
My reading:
{"hour": 8, "minute": 28}
